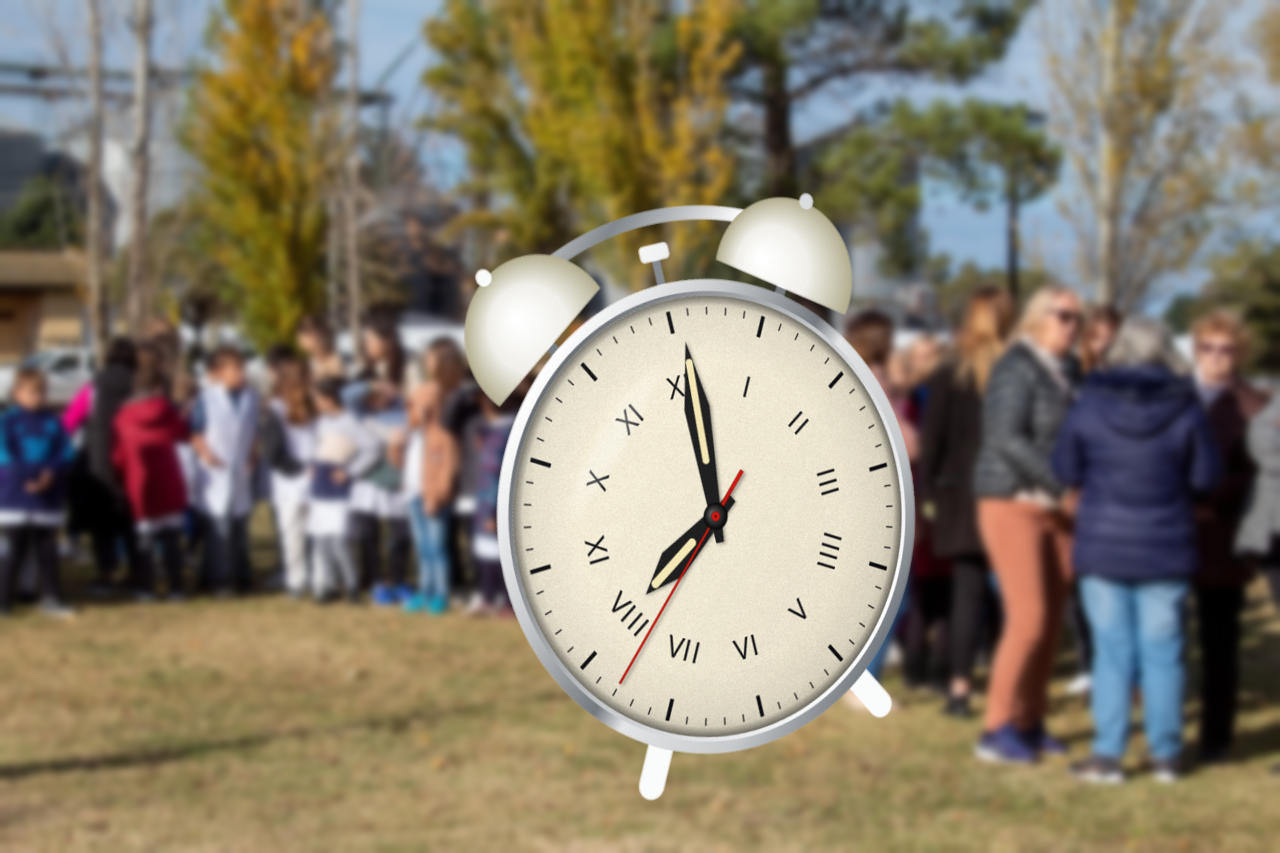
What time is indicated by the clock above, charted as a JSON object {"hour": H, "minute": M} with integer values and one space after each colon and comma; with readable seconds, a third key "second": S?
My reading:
{"hour": 8, "minute": 0, "second": 38}
